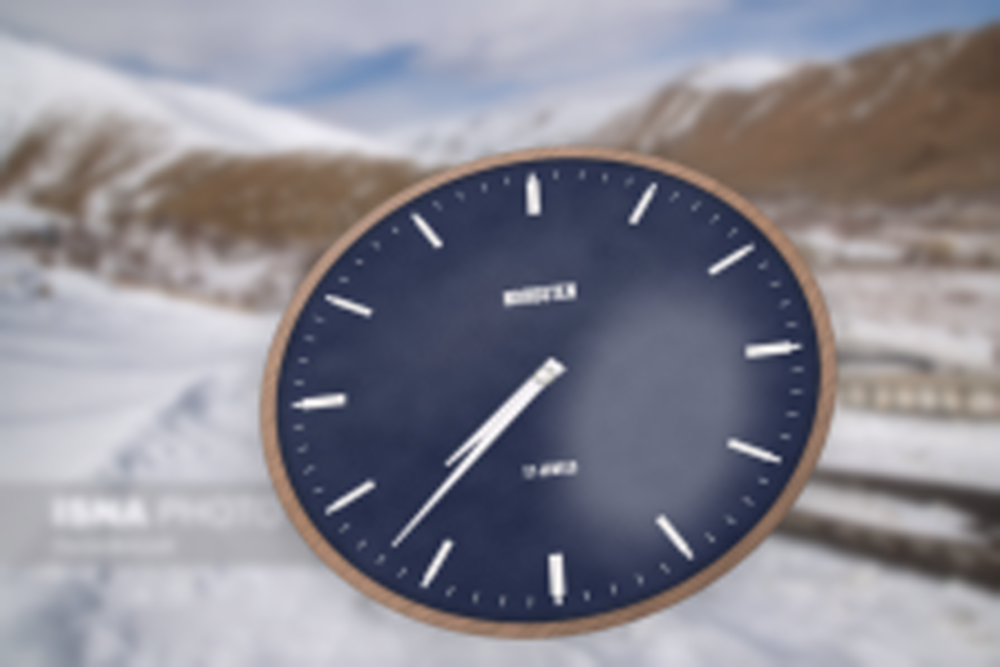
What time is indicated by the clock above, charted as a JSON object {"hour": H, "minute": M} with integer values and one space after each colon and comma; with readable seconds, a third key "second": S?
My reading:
{"hour": 7, "minute": 37}
